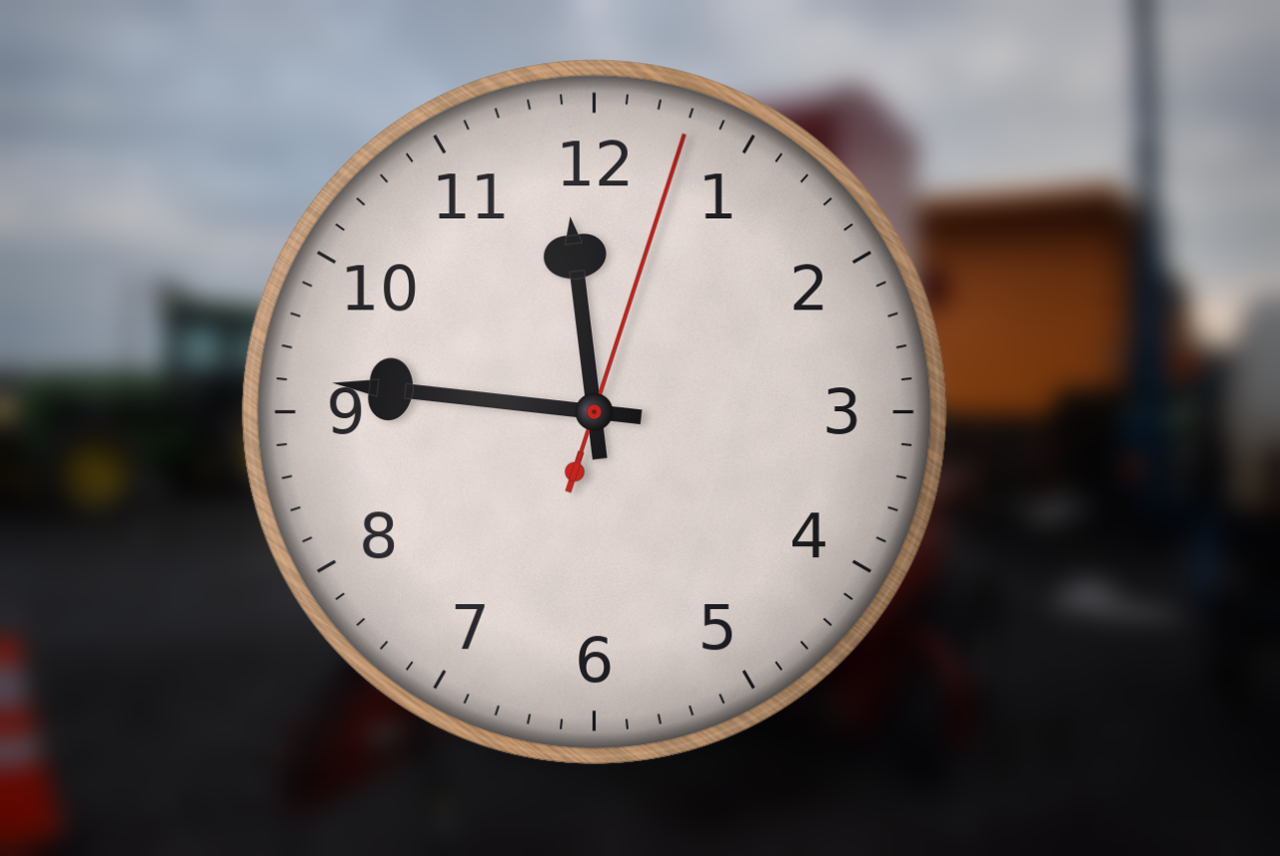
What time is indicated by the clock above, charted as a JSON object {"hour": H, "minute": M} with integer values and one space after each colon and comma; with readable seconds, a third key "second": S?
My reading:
{"hour": 11, "minute": 46, "second": 3}
